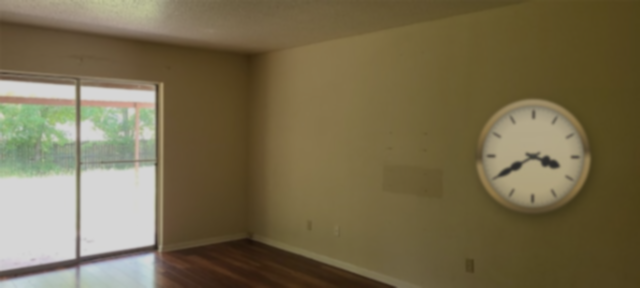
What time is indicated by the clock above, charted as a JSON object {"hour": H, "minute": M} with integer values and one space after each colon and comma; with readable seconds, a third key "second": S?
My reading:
{"hour": 3, "minute": 40}
